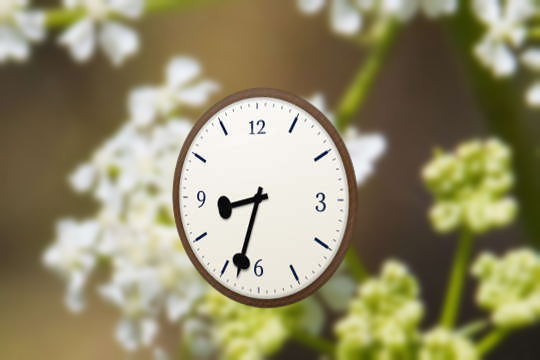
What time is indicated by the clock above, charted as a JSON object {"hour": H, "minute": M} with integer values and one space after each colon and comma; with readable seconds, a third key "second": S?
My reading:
{"hour": 8, "minute": 33}
